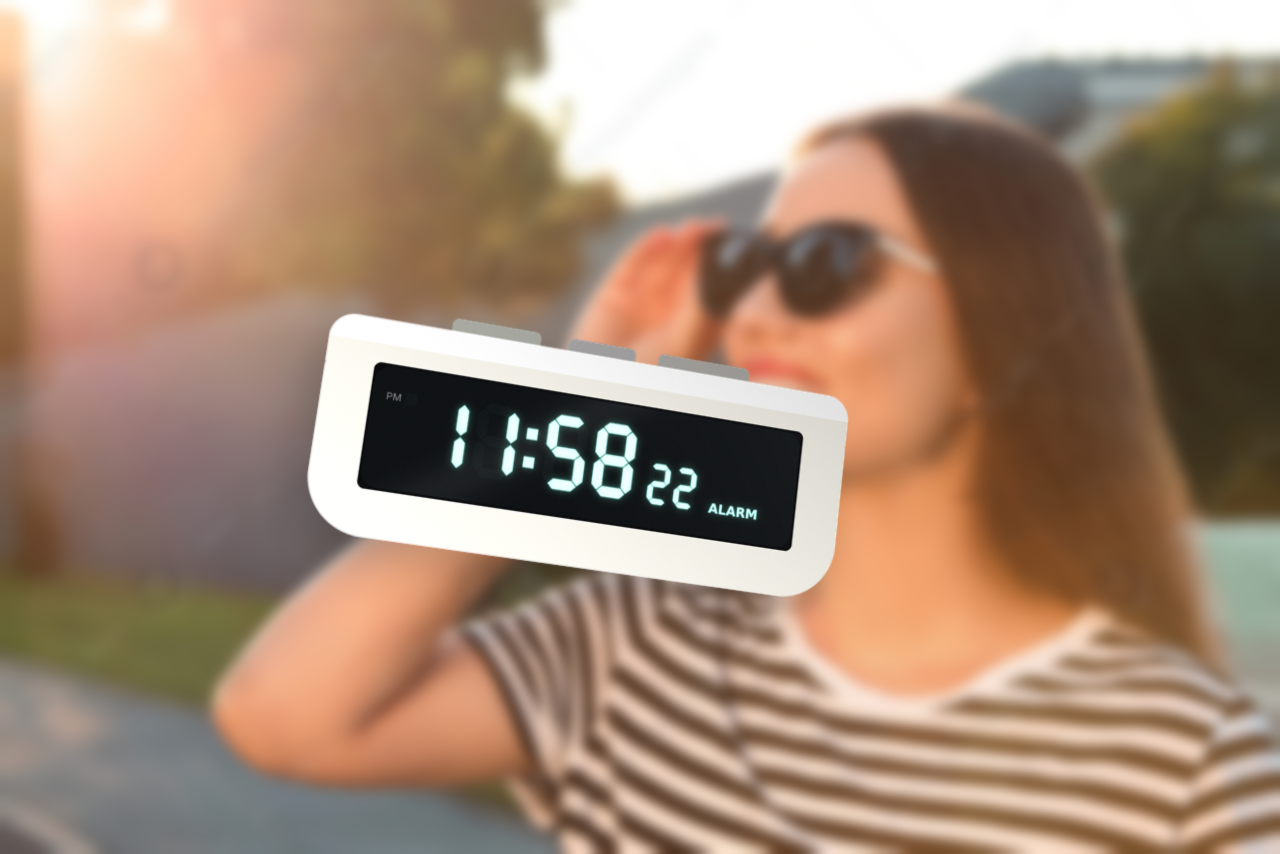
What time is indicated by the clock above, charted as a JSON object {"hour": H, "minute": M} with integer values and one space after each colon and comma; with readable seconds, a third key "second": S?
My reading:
{"hour": 11, "minute": 58, "second": 22}
